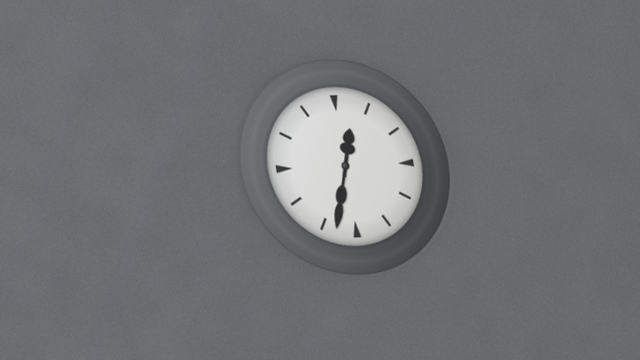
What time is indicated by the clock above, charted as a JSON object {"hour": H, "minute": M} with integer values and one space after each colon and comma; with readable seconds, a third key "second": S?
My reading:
{"hour": 12, "minute": 33}
